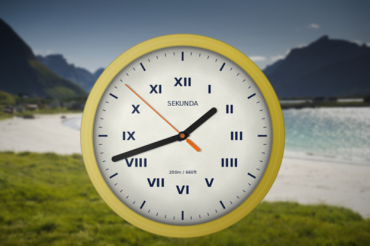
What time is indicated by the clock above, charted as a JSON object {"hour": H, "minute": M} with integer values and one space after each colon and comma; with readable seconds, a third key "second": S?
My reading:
{"hour": 1, "minute": 41, "second": 52}
